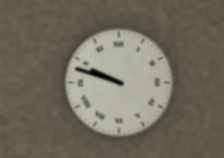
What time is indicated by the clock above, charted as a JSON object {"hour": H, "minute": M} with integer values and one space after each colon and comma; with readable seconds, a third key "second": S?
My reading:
{"hour": 9, "minute": 48}
